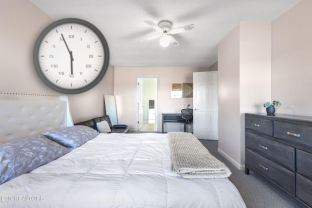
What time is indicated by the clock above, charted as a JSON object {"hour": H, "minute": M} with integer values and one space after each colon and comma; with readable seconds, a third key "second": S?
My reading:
{"hour": 5, "minute": 56}
